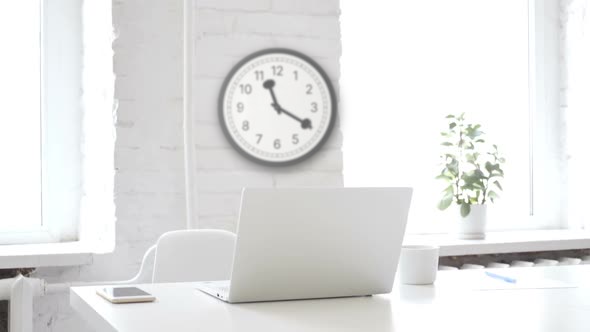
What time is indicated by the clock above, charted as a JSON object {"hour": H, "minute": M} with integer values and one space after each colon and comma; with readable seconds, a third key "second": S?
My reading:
{"hour": 11, "minute": 20}
